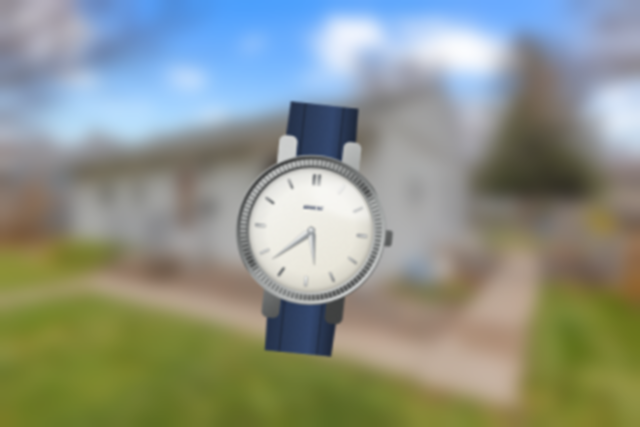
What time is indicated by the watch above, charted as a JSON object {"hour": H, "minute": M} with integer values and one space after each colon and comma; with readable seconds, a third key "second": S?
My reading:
{"hour": 5, "minute": 38}
